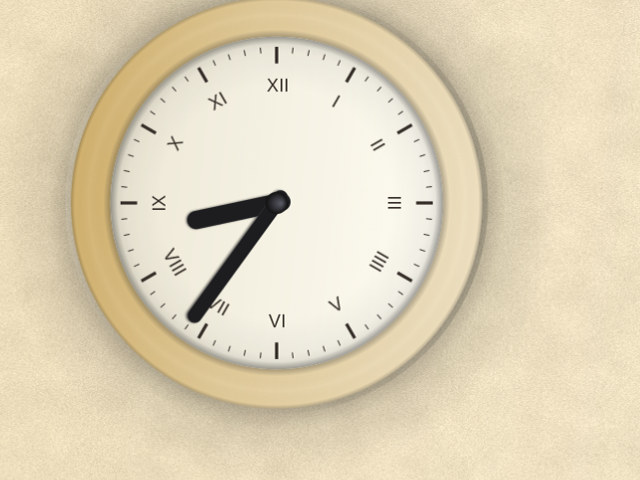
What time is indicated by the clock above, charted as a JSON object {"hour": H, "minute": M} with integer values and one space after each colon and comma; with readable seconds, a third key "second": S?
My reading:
{"hour": 8, "minute": 36}
